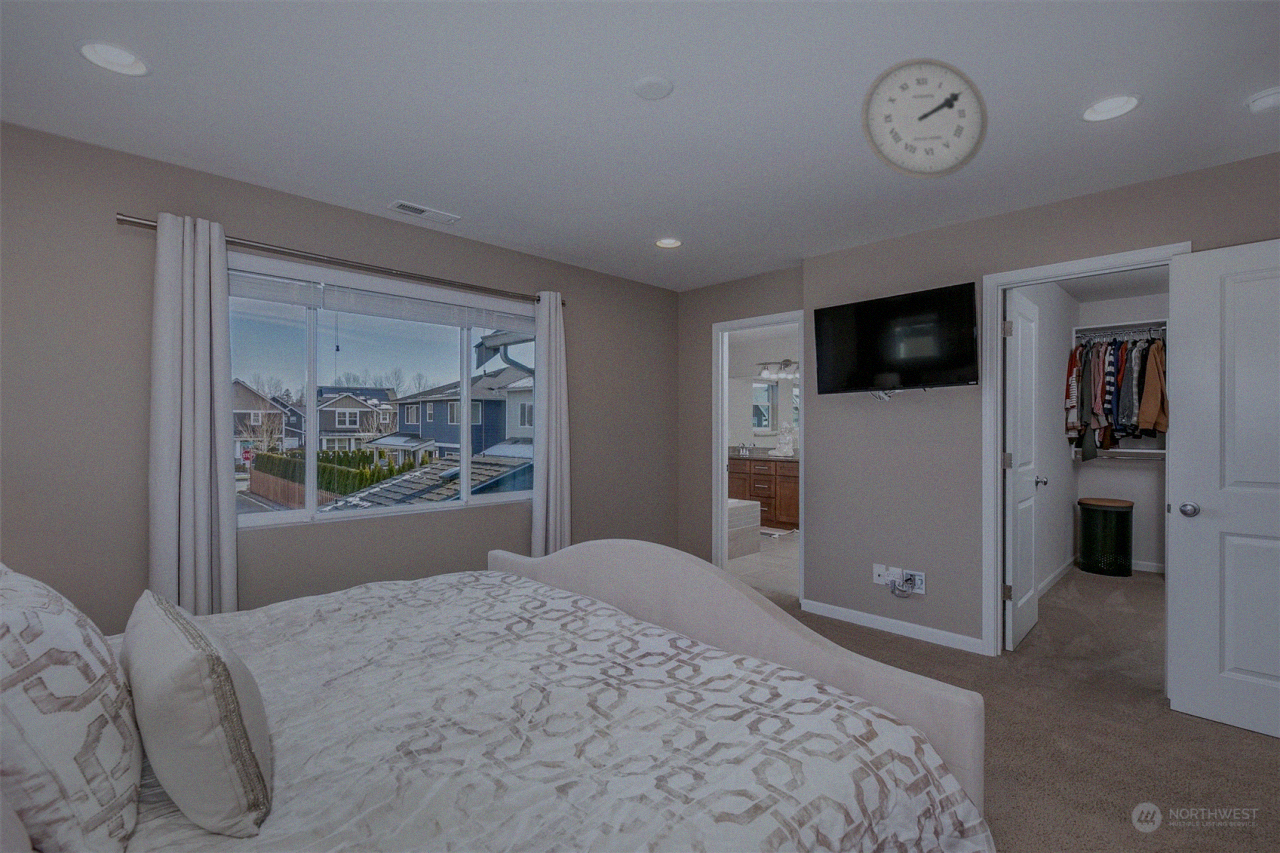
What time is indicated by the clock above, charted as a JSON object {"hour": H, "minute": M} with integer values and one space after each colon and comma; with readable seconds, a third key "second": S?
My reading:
{"hour": 2, "minute": 10}
